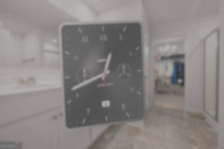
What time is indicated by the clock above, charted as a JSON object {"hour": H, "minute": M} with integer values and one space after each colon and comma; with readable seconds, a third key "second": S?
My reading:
{"hour": 12, "minute": 42}
